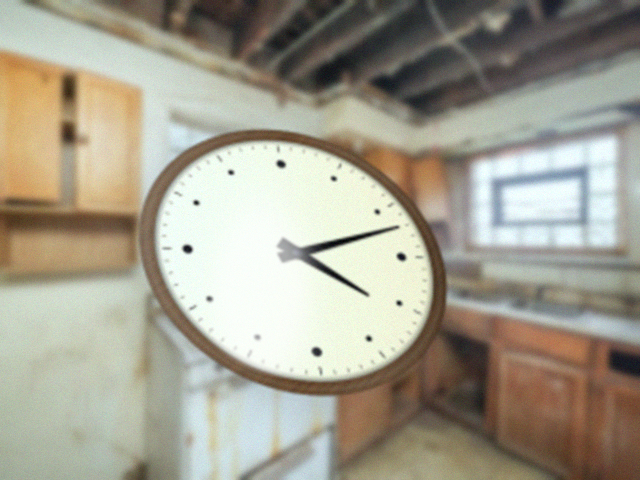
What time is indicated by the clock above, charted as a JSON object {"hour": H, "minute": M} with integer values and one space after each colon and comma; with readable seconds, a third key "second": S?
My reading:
{"hour": 4, "minute": 12}
